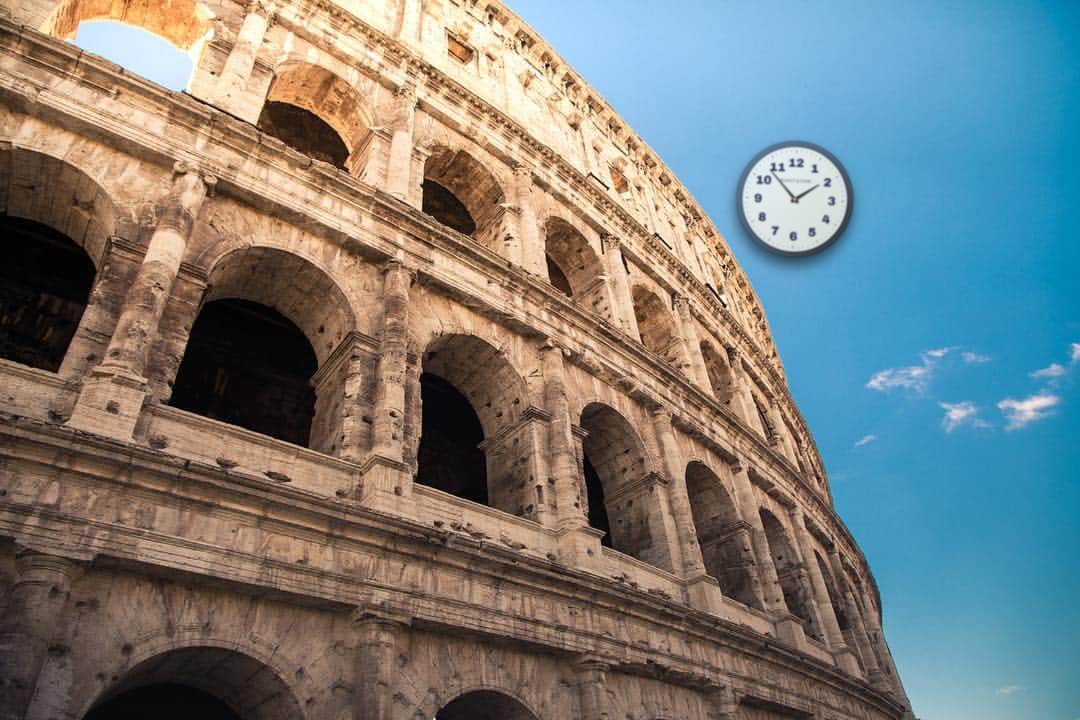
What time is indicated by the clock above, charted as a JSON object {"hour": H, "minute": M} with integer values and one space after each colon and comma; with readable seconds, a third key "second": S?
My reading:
{"hour": 1, "minute": 53}
